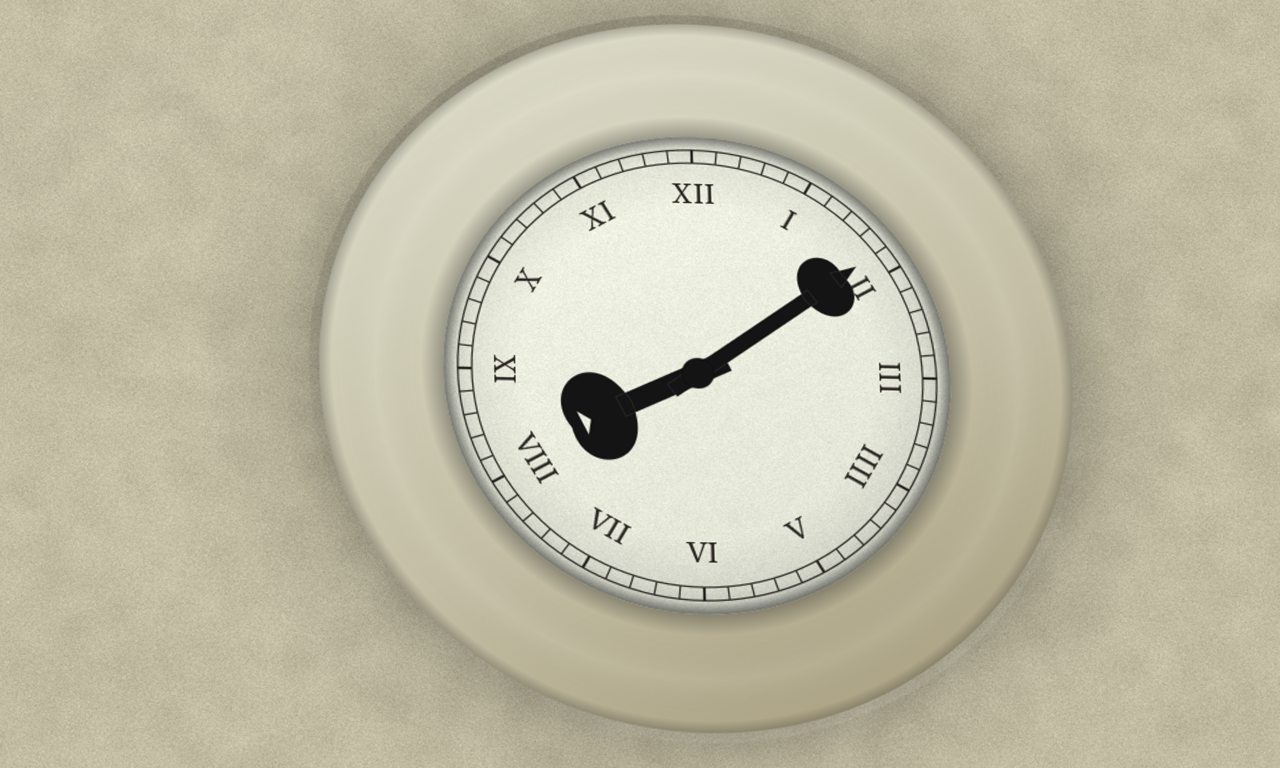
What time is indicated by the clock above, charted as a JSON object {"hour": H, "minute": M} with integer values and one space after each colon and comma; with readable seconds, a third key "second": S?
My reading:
{"hour": 8, "minute": 9}
